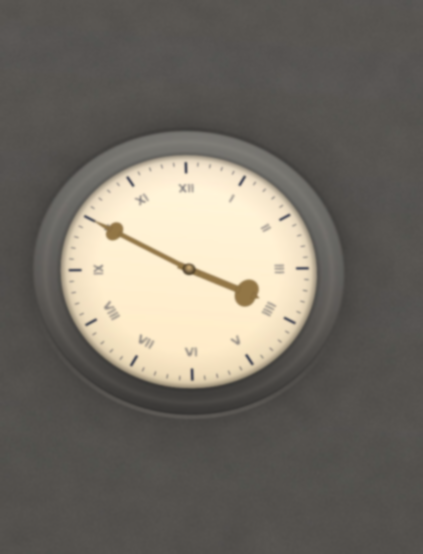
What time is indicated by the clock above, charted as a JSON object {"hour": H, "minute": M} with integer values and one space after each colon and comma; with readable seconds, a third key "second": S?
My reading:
{"hour": 3, "minute": 50}
